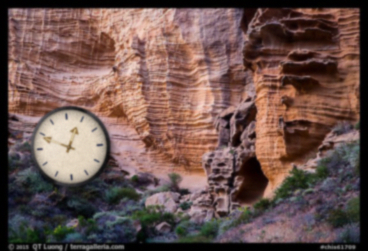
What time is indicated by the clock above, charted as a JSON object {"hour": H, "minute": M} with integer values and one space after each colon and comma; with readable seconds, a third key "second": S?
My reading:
{"hour": 12, "minute": 49}
